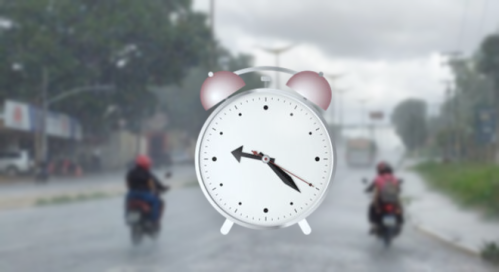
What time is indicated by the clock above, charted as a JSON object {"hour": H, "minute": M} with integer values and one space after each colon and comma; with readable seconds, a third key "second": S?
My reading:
{"hour": 9, "minute": 22, "second": 20}
